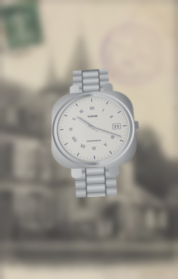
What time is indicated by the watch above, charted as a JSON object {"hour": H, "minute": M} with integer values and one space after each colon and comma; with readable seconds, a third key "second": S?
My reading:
{"hour": 10, "minute": 19}
